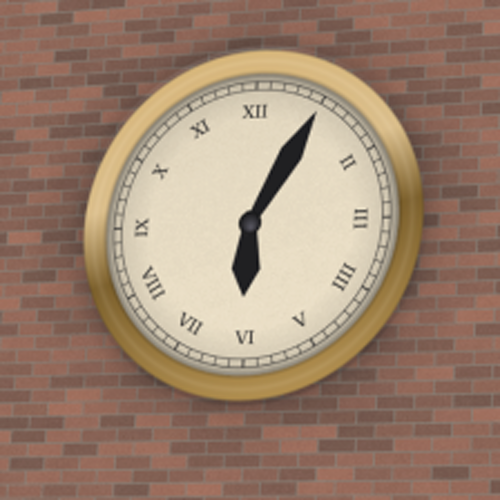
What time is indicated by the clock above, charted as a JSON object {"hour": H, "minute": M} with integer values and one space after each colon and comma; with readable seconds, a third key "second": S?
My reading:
{"hour": 6, "minute": 5}
